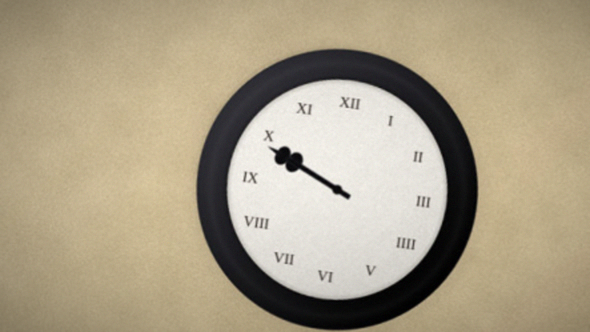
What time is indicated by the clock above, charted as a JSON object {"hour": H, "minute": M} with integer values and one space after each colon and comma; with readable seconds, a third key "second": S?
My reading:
{"hour": 9, "minute": 49}
